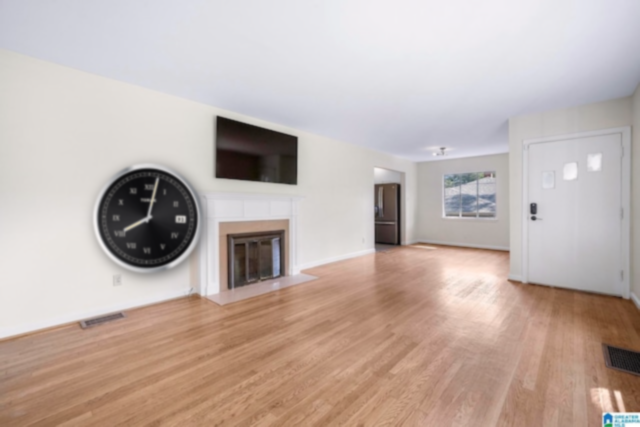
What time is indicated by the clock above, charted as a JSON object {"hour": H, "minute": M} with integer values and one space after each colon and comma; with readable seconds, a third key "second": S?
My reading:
{"hour": 8, "minute": 2}
